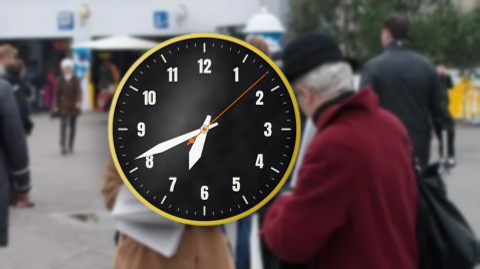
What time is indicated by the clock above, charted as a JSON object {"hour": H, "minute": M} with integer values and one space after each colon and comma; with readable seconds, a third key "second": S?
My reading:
{"hour": 6, "minute": 41, "second": 8}
